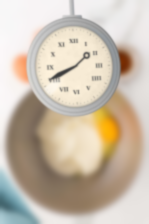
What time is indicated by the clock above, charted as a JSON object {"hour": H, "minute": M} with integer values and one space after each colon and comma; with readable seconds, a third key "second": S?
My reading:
{"hour": 1, "minute": 41}
